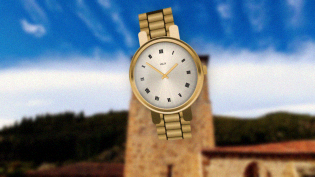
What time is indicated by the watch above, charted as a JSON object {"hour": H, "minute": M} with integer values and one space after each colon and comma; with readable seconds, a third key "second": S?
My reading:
{"hour": 1, "minute": 52}
